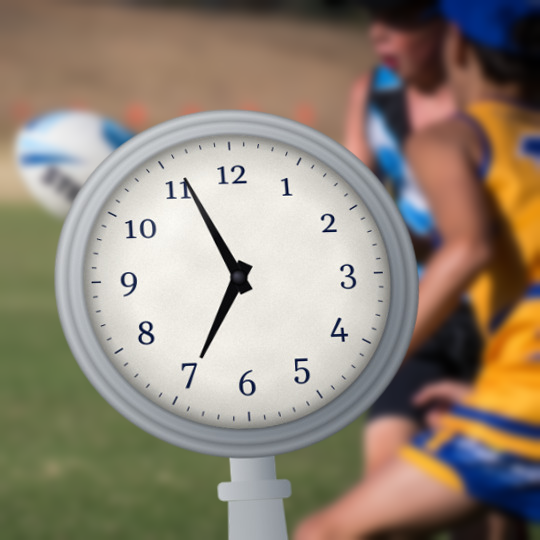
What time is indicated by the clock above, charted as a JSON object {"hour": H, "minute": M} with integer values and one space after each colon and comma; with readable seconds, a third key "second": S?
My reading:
{"hour": 6, "minute": 56}
